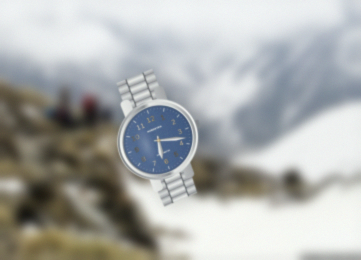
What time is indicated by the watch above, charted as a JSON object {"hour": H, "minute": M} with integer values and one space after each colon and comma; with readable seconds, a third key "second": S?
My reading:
{"hour": 6, "minute": 18}
